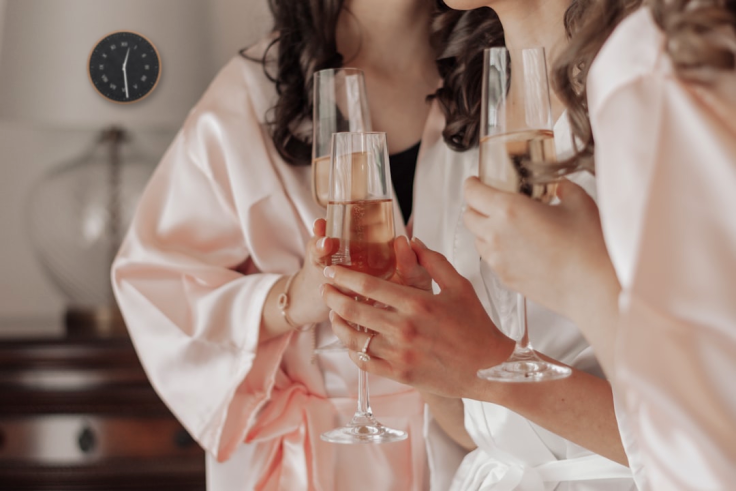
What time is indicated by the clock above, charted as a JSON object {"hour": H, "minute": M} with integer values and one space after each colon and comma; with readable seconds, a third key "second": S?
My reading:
{"hour": 12, "minute": 29}
